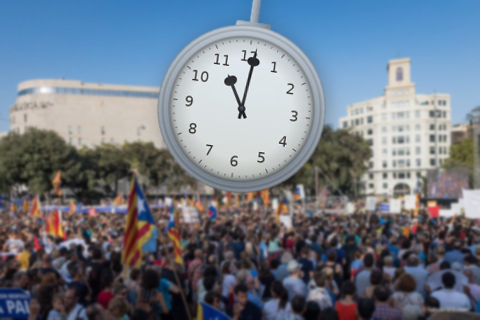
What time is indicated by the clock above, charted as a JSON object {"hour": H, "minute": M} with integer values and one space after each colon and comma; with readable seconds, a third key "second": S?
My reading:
{"hour": 11, "minute": 1}
